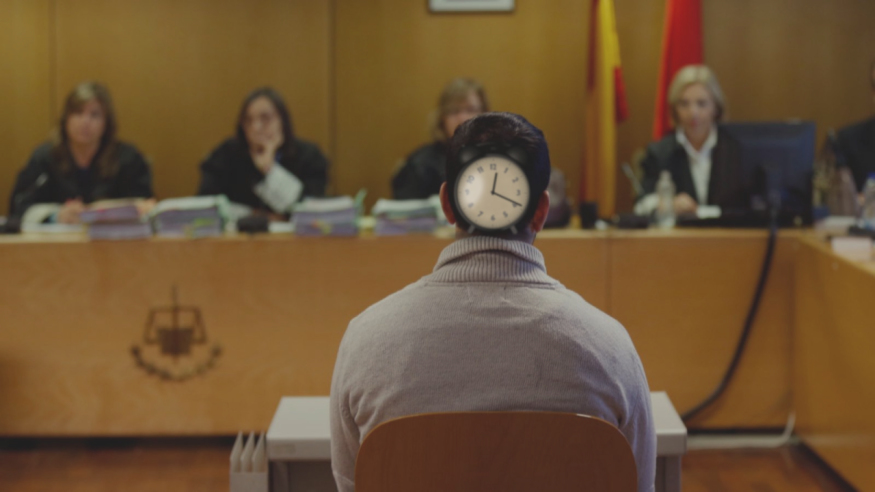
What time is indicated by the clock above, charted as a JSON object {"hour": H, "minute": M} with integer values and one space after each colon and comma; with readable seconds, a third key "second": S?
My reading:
{"hour": 12, "minute": 19}
